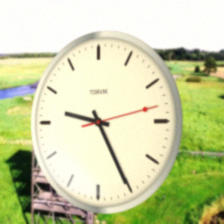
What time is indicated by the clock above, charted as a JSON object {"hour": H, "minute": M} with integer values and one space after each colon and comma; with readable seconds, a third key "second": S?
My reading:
{"hour": 9, "minute": 25, "second": 13}
